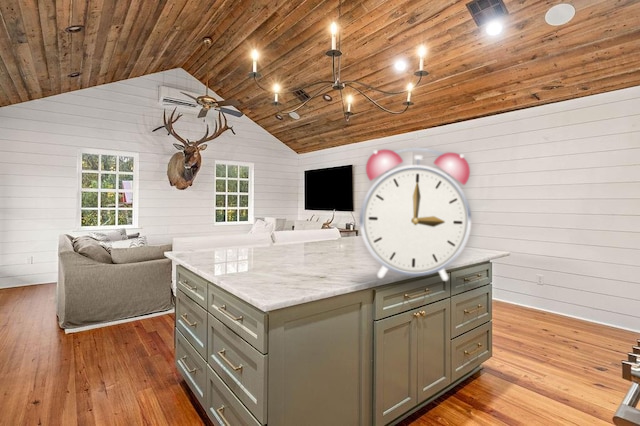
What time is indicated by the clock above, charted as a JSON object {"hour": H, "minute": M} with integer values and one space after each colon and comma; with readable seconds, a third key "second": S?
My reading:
{"hour": 3, "minute": 0}
